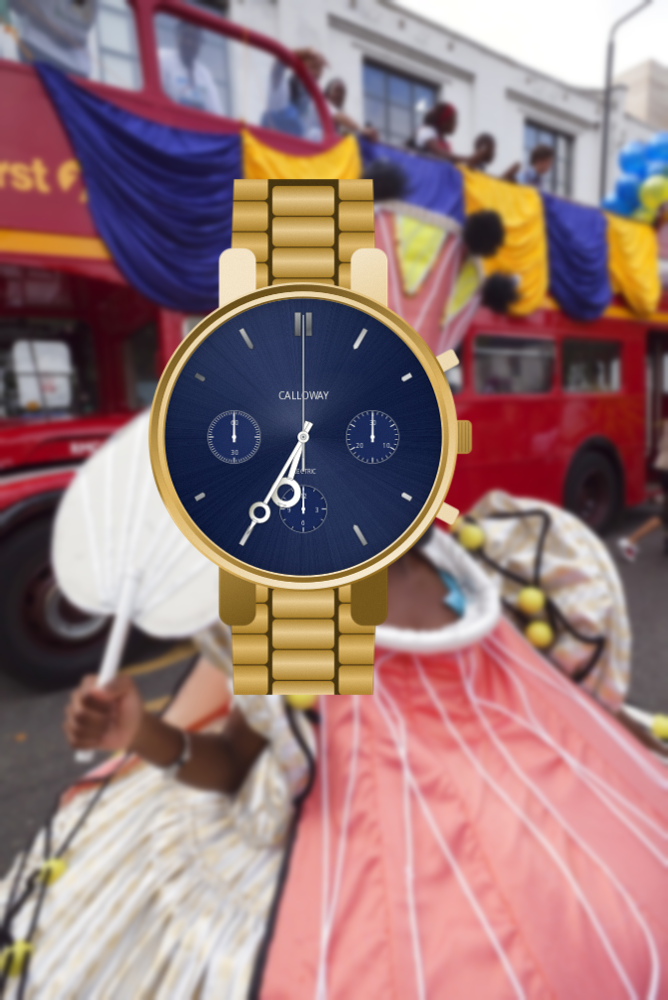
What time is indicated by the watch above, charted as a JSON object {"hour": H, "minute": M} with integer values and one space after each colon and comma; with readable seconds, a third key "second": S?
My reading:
{"hour": 6, "minute": 35}
